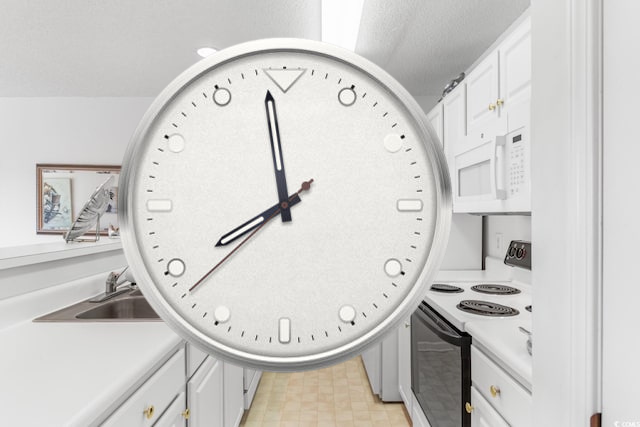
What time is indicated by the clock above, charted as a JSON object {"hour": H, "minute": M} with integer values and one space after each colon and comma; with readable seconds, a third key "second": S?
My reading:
{"hour": 7, "minute": 58, "second": 38}
